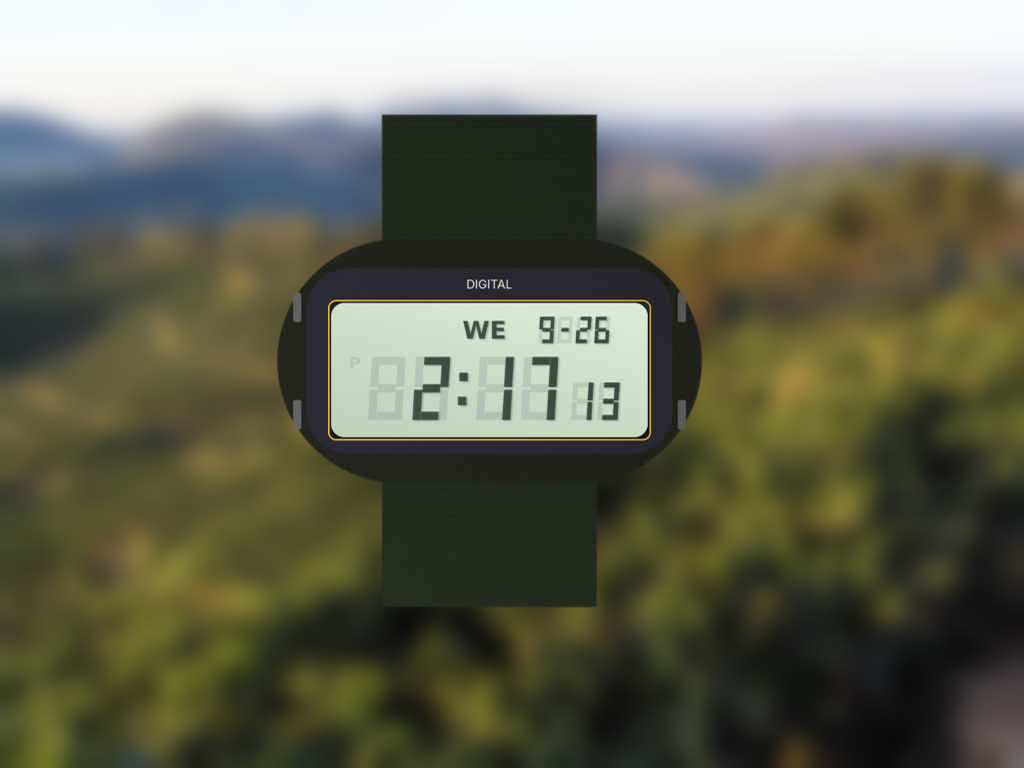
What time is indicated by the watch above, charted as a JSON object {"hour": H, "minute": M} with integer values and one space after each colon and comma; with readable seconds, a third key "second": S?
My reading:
{"hour": 2, "minute": 17, "second": 13}
